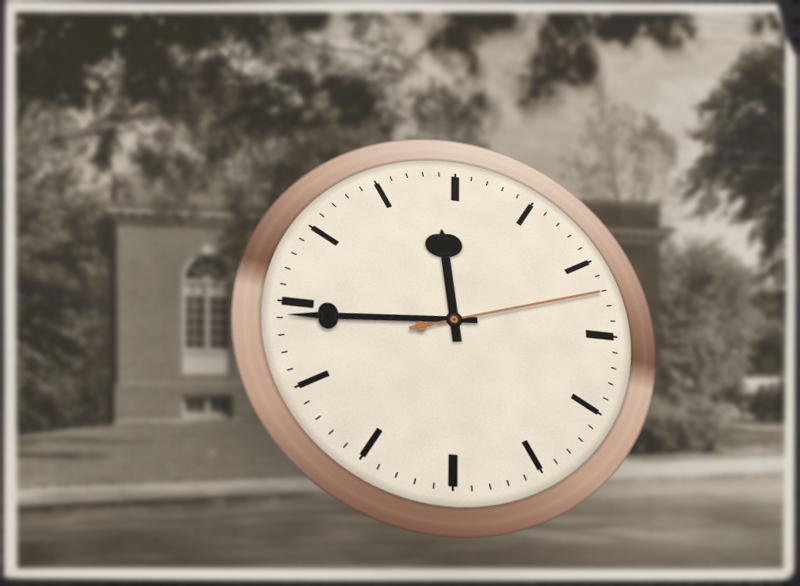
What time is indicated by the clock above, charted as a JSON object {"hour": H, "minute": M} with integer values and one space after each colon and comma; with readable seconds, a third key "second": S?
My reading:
{"hour": 11, "minute": 44, "second": 12}
